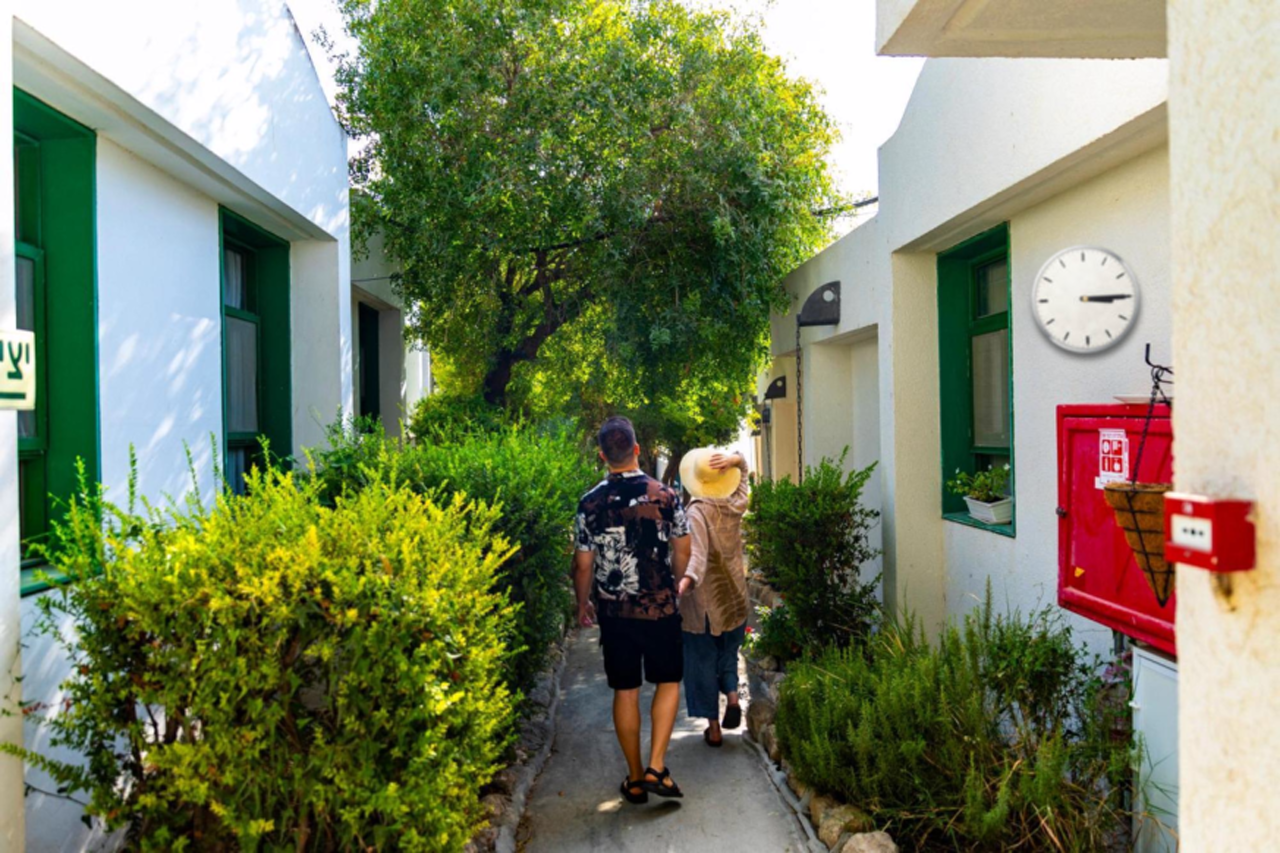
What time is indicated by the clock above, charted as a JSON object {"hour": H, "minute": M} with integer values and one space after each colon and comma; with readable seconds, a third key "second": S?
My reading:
{"hour": 3, "minute": 15}
